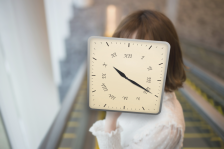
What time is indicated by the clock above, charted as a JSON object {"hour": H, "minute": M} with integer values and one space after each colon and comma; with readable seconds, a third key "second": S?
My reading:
{"hour": 10, "minute": 20}
